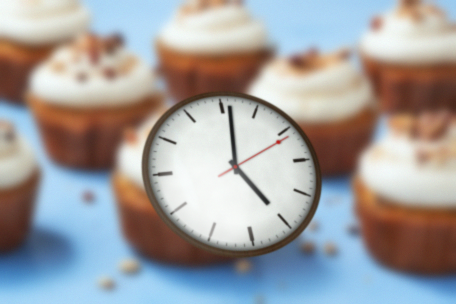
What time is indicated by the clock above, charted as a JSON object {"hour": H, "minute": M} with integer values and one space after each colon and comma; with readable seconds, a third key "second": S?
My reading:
{"hour": 5, "minute": 1, "second": 11}
